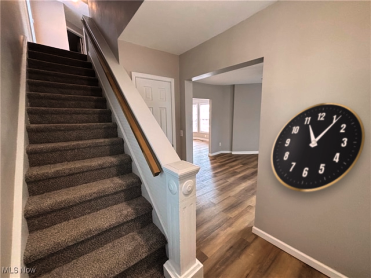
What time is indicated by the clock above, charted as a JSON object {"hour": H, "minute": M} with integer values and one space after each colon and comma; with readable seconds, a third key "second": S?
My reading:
{"hour": 11, "minute": 6}
